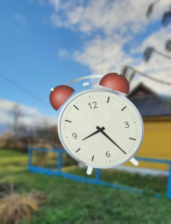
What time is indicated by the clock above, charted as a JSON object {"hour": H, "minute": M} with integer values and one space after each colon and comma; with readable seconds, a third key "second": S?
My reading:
{"hour": 8, "minute": 25}
